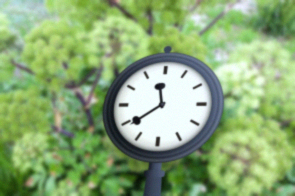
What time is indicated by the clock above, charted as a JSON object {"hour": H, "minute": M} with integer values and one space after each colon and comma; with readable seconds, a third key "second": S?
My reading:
{"hour": 11, "minute": 39}
